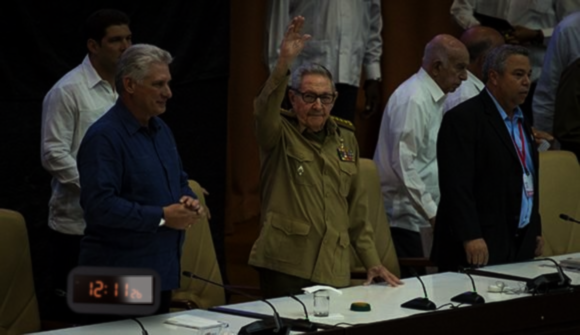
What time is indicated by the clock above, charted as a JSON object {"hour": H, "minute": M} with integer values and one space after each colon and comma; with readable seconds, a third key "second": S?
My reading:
{"hour": 12, "minute": 11}
